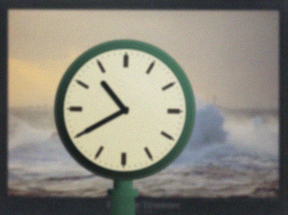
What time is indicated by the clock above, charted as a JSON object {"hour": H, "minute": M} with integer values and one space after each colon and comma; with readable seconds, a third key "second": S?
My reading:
{"hour": 10, "minute": 40}
